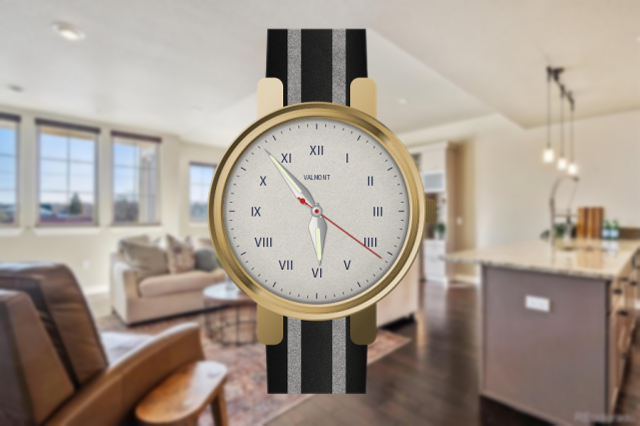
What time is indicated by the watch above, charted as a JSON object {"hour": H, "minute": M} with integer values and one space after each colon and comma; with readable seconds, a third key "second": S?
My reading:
{"hour": 5, "minute": 53, "second": 21}
